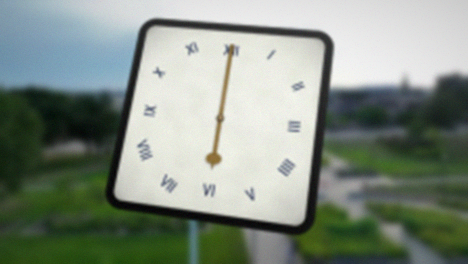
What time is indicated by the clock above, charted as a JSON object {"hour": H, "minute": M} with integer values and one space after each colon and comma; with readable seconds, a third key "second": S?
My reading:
{"hour": 6, "minute": 0}
